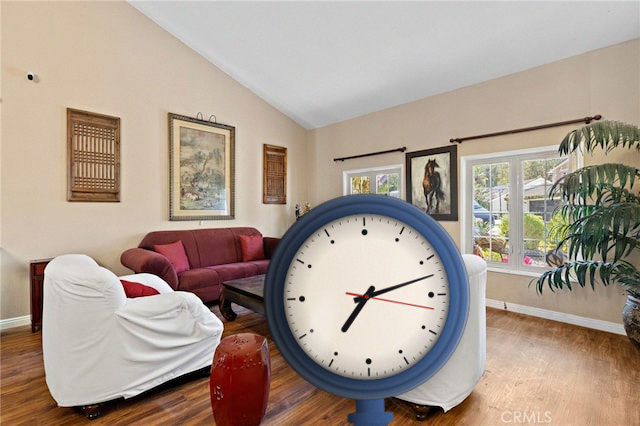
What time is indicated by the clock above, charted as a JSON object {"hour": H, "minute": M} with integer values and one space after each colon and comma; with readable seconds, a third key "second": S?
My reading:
{"hour": 7, "minute": 12, "second": 17}
